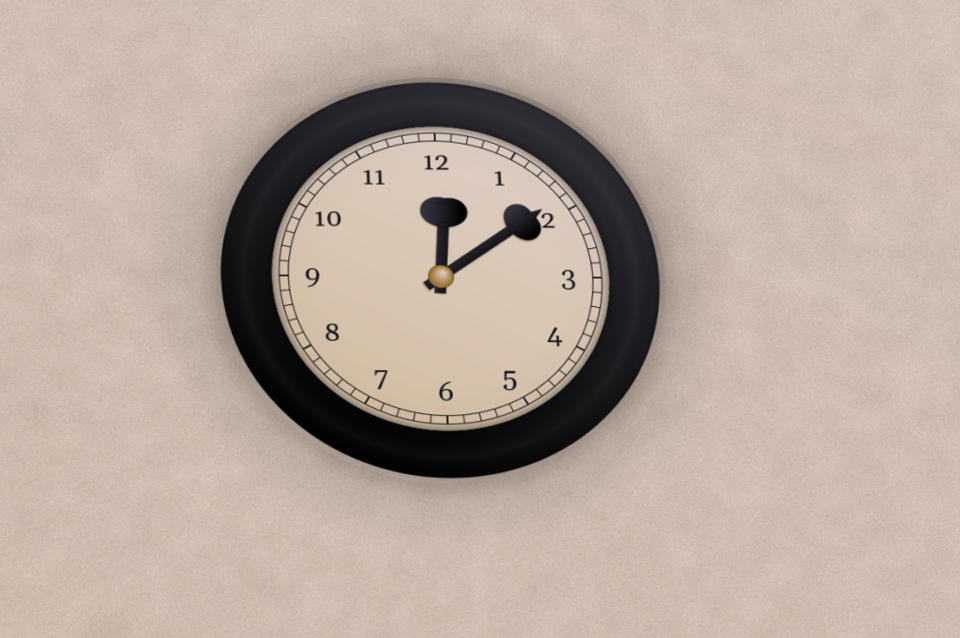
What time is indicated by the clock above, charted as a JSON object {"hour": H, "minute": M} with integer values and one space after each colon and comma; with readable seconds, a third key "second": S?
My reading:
{"hour": 12, "minute": 9}
